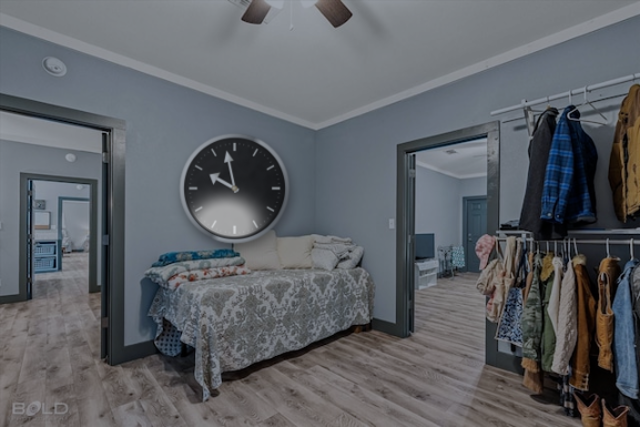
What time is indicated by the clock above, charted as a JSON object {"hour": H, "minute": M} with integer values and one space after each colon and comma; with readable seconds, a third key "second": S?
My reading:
{"hour": 9, "minute": 58}
